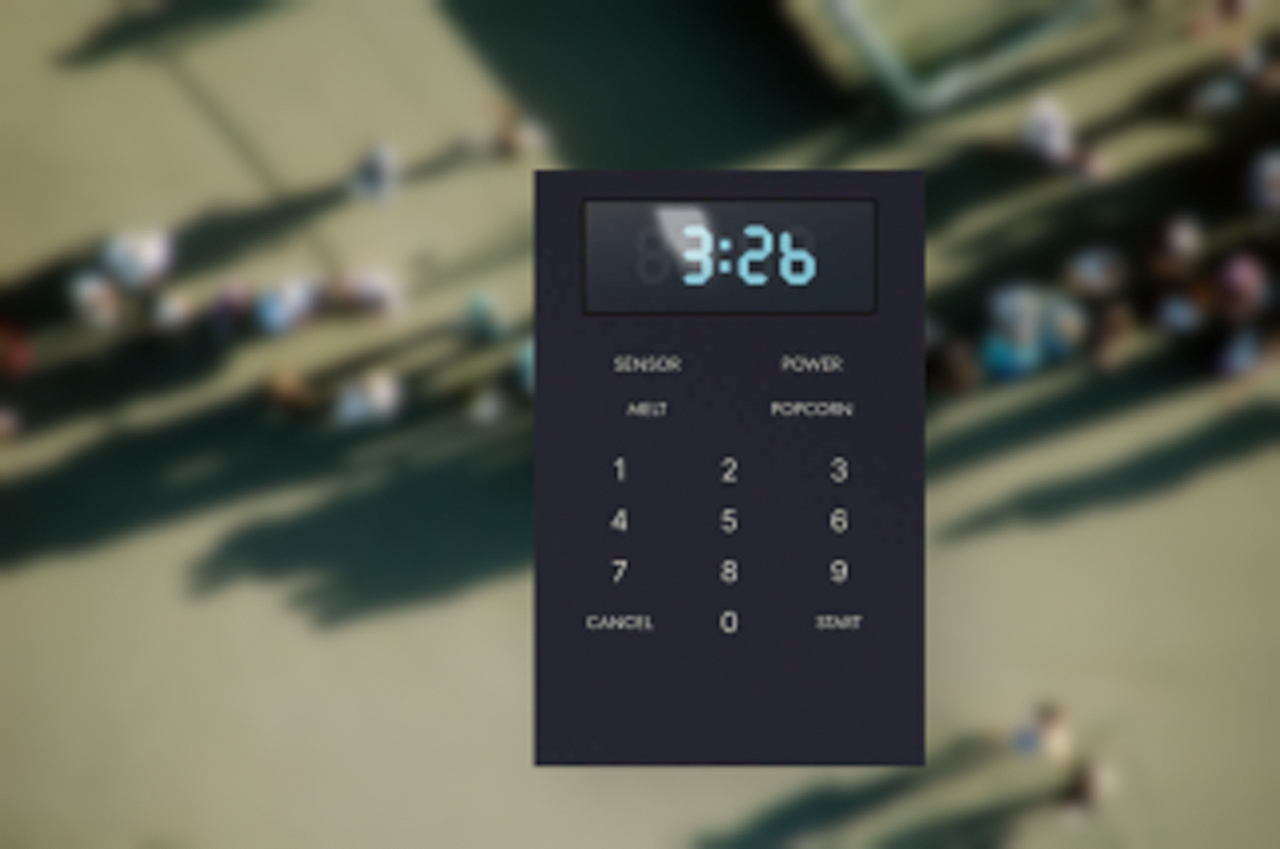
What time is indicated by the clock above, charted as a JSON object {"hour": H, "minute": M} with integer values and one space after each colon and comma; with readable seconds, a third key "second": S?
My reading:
{"hour": 3, "minute": 26}
